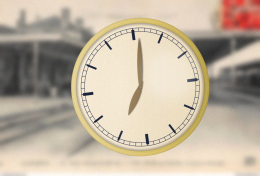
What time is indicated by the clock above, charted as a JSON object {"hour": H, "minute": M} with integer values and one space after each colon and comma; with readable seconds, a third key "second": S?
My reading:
{"hour": 7, "minute": 1}
